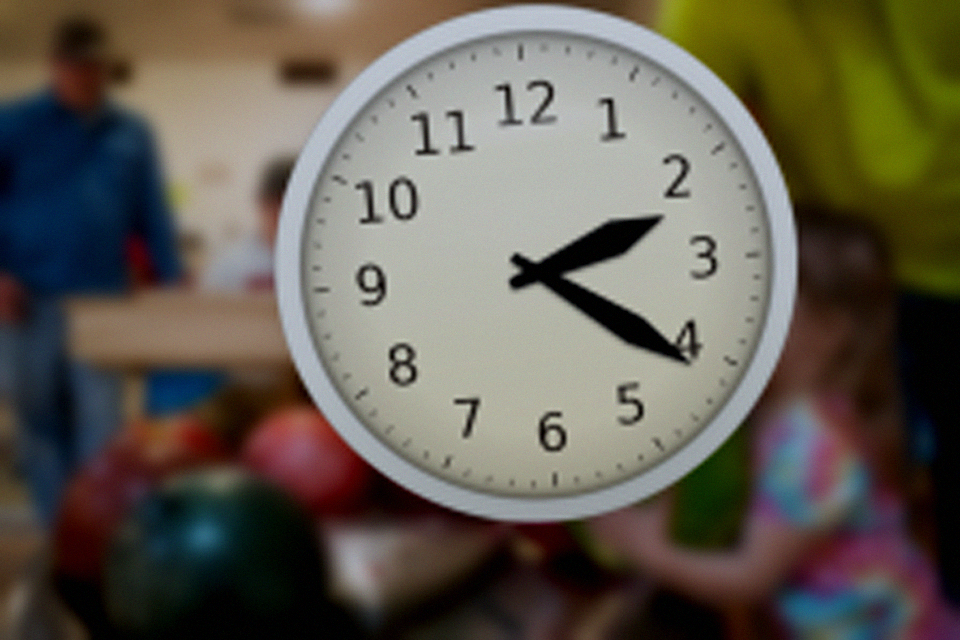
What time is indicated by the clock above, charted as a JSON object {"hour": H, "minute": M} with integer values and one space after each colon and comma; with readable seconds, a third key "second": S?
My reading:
{"hour": 2, "minute": 21}
